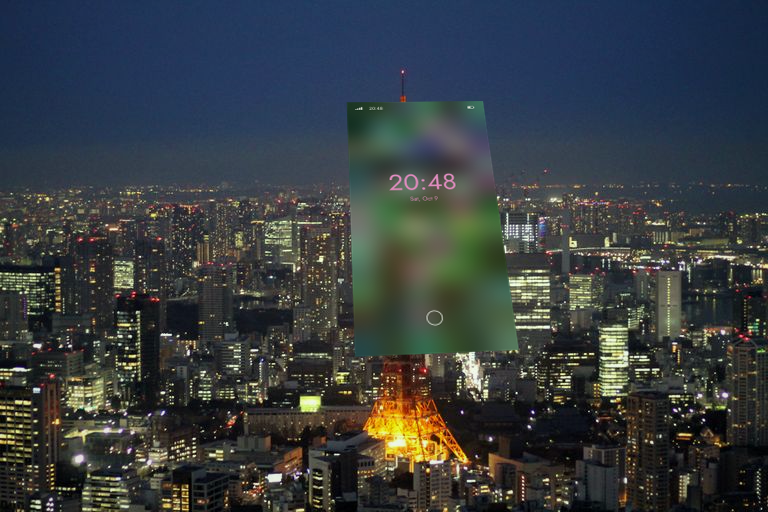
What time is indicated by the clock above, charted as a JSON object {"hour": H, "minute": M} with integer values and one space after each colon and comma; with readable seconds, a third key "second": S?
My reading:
{"hour": 20, "minute": 48}
